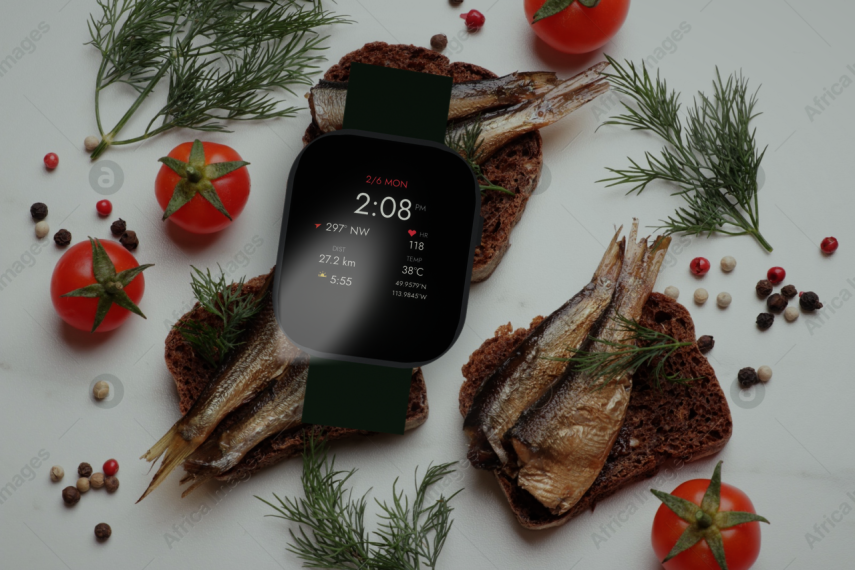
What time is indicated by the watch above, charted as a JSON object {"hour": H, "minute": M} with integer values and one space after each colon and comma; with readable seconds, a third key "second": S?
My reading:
{"hour": 2, "minute": 8}
